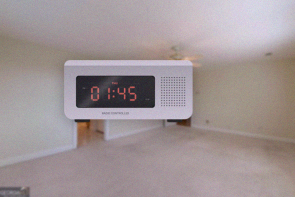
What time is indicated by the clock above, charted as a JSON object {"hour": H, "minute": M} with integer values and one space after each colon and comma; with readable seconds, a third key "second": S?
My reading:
{"hour": 1, "minute": 45}
